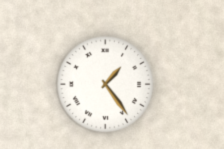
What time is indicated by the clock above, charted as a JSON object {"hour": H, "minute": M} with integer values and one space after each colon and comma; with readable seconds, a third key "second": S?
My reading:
{"hour": 1, "minute": 24}
